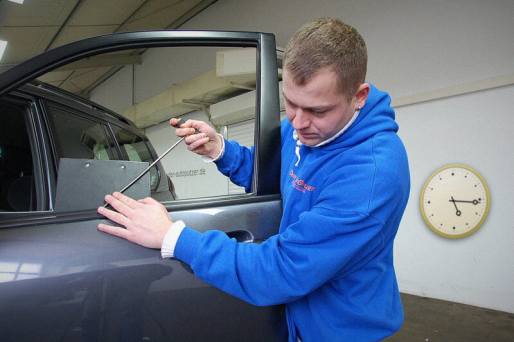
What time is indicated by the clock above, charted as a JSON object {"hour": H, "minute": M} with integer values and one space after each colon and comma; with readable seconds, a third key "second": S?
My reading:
{"hour": 5, "minute": 16}
